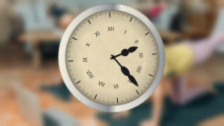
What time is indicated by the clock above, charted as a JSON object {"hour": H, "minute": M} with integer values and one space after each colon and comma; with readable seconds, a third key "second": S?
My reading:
{"hour": 2, "minute": 24}
